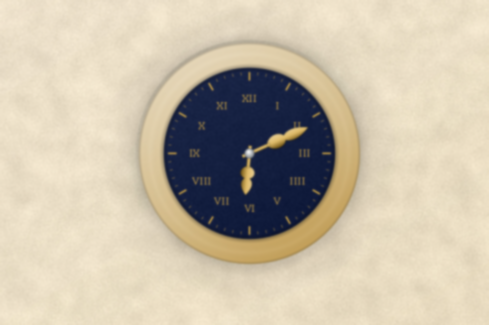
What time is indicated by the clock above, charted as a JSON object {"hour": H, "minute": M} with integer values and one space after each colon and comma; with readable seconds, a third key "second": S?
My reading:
{"hour": 6, "minute": 11}
